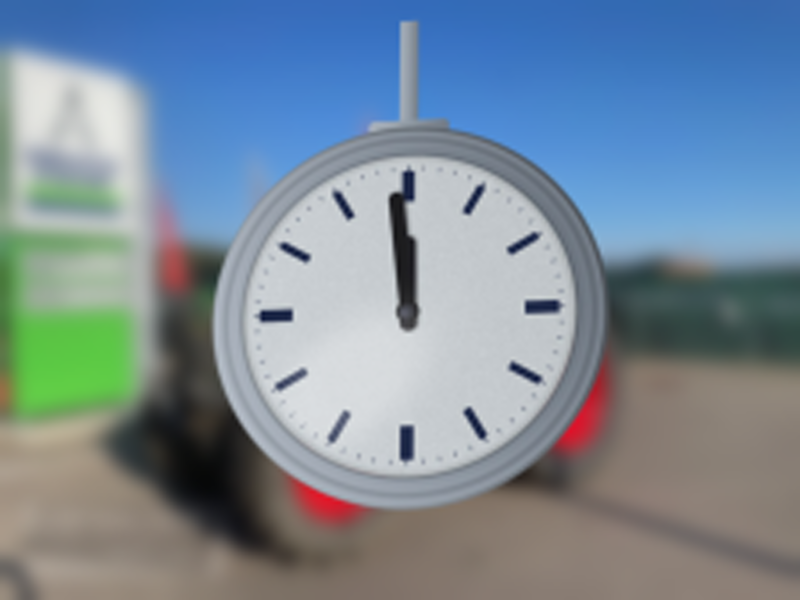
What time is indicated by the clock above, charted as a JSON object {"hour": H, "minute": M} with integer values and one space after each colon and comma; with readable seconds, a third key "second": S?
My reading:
{"hour": 11, "minute": 59}
